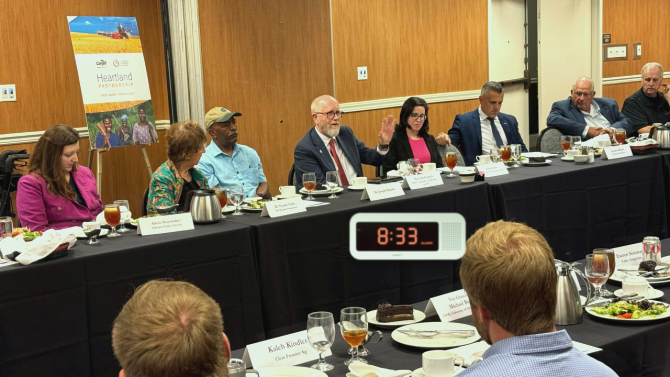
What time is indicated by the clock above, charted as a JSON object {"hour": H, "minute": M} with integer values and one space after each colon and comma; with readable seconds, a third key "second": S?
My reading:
{"hour": 8, "minute": 33}
